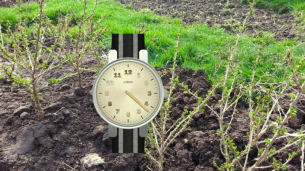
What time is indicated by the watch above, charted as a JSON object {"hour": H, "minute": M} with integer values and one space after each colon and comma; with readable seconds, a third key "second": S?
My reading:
{"hour": 4, "minute": 22}
